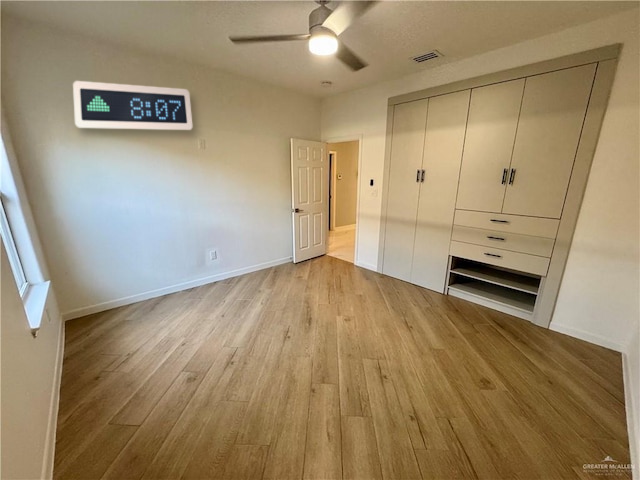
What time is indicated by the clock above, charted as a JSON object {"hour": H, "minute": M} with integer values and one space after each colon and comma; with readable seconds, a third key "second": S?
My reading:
{"hour": 8, "minute": 7}
